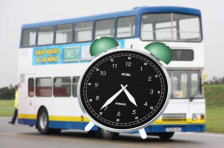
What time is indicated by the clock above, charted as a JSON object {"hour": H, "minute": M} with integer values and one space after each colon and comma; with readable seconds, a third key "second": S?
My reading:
{"hour": 4, "minute": 36}
